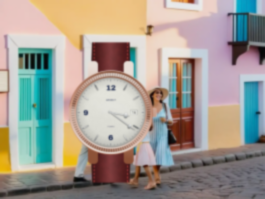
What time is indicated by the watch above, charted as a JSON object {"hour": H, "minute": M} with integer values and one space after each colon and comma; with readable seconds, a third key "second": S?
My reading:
{"hour": 3, "minute": 21}
